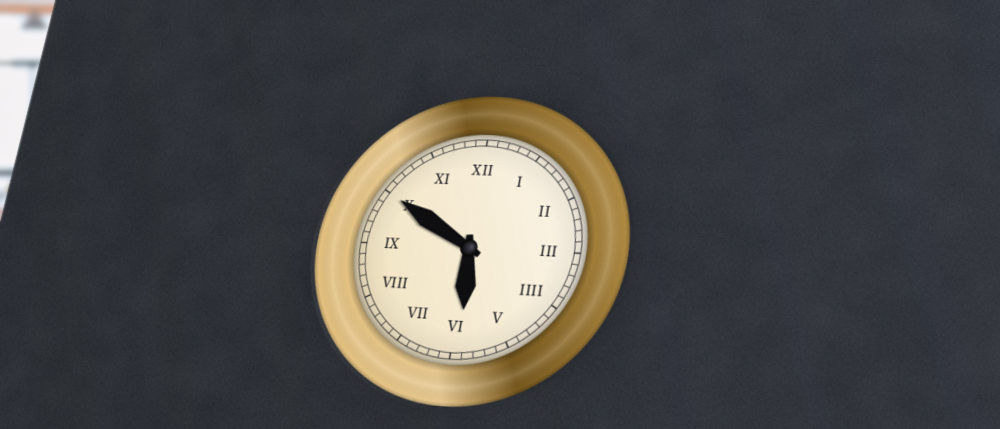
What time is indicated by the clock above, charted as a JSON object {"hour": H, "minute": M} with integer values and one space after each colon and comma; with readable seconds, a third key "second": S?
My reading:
{"hour": 5, "minute": 50}
